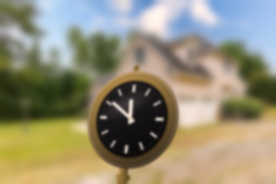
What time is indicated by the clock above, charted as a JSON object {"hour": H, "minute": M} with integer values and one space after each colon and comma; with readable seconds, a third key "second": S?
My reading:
{"hour": 11, "minute": 51}
